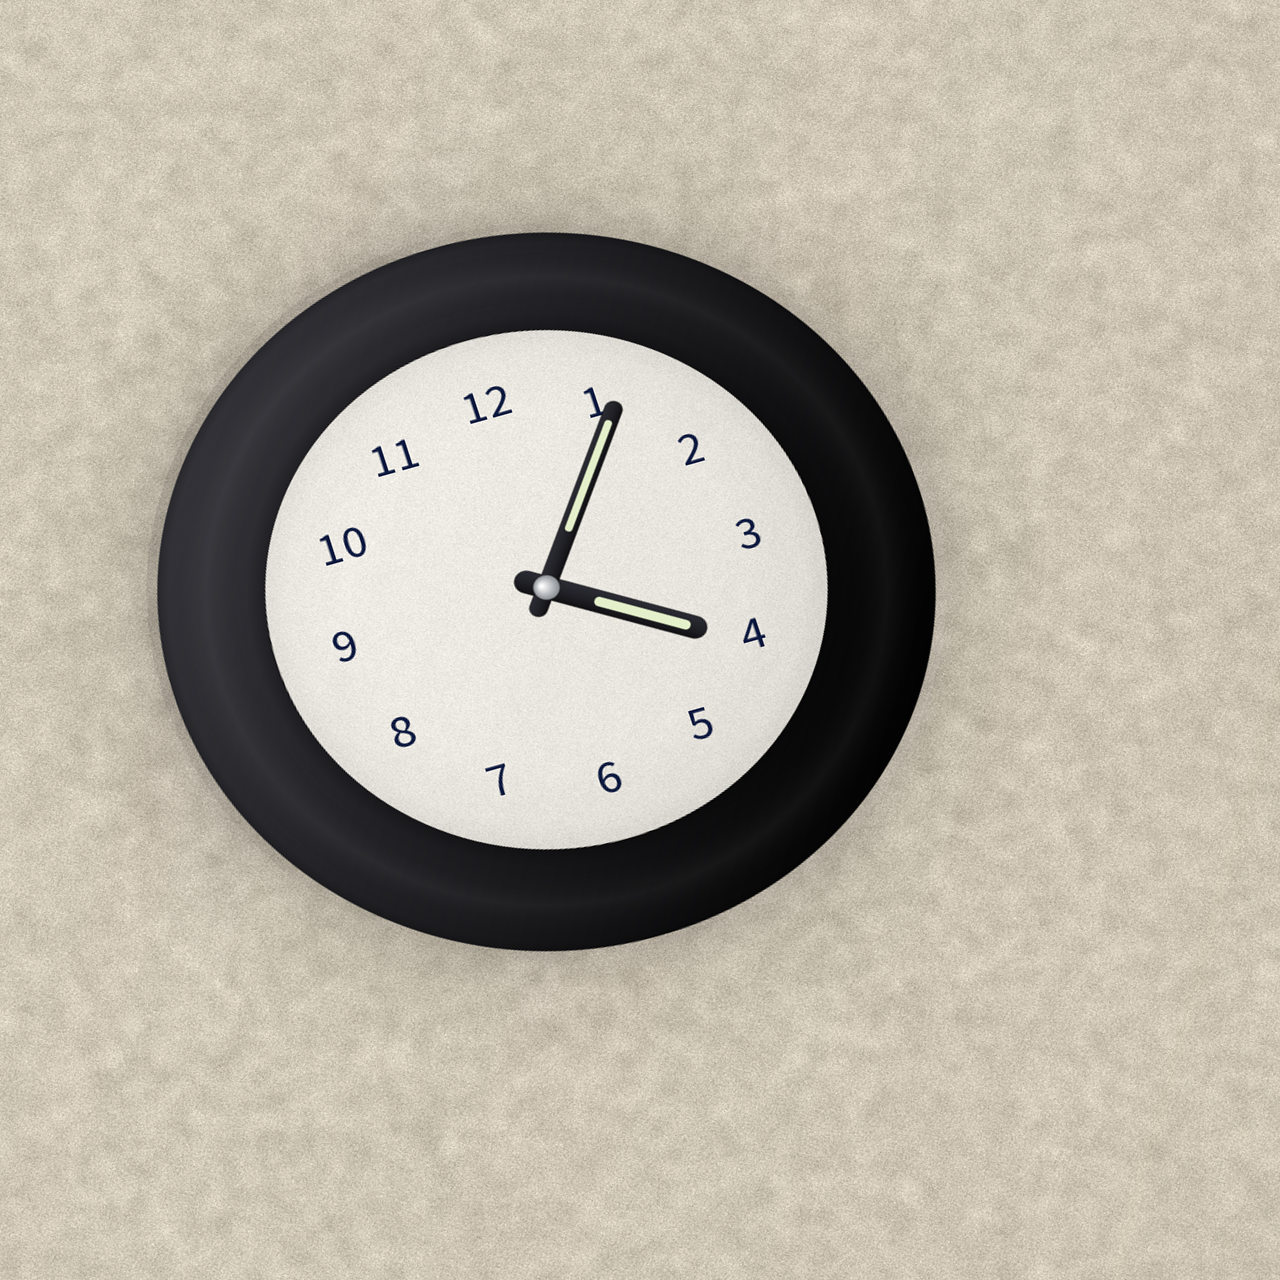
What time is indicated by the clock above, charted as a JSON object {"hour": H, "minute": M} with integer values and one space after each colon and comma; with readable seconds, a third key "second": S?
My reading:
{"hour": 4, "minute": 6}
